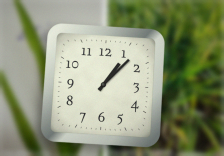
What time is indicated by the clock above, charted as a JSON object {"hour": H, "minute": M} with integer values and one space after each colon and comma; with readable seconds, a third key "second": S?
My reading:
{"hour": 1, "minute": 7}
